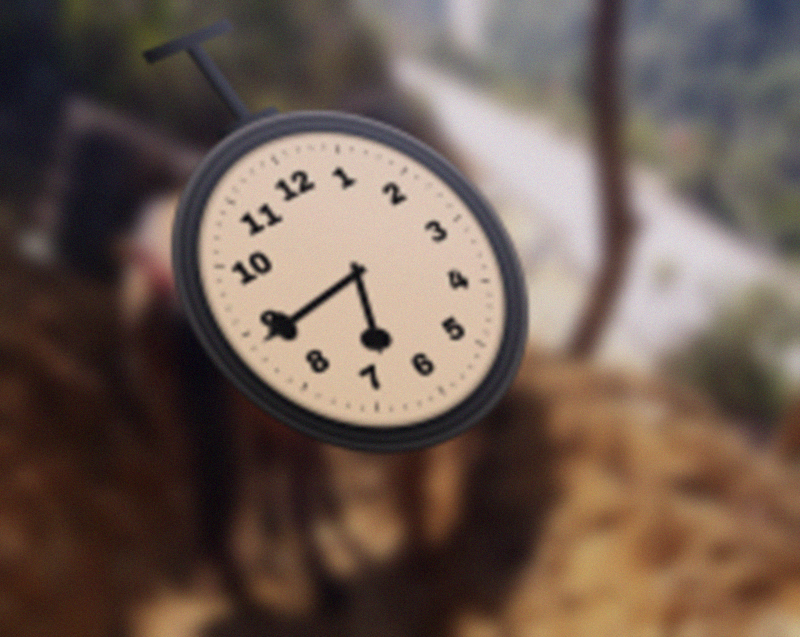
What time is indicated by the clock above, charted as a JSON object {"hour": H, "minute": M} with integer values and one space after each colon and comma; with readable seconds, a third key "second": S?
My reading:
{"hour": 6, "minute": 44}
